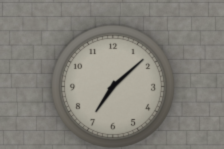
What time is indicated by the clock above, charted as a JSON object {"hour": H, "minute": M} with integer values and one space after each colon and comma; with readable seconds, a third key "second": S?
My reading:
{"hour": 7, "minute": 8}
